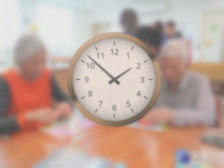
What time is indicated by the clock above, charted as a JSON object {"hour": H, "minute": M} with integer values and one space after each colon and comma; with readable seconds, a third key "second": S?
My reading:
{"hour": 1, "minute": 52}
